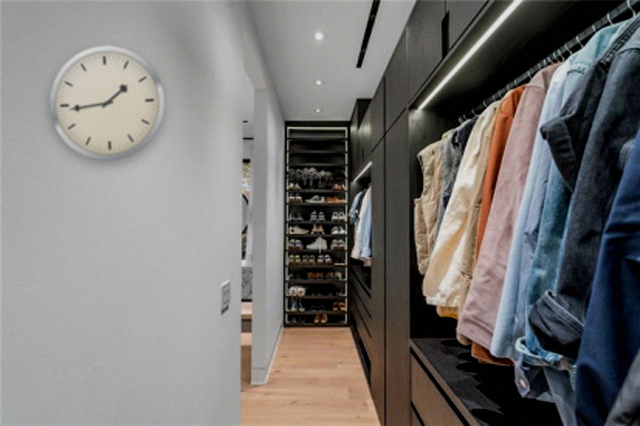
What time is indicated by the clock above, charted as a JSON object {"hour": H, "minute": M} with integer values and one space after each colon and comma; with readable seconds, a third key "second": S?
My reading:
{"hour": 1, "minute": 44}
